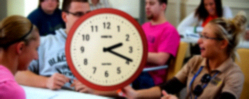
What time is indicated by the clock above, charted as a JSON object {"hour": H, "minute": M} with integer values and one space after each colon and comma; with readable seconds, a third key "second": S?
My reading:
{"hour": 2, "minute": 19}
